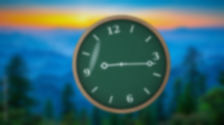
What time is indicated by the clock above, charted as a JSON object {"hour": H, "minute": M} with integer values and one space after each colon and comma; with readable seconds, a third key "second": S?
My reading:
{"hour": 9, "minute": 17}
